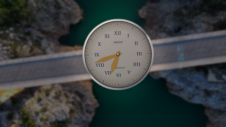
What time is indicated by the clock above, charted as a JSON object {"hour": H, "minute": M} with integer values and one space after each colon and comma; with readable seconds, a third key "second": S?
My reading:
{"hour": 6, "minute": 42}
